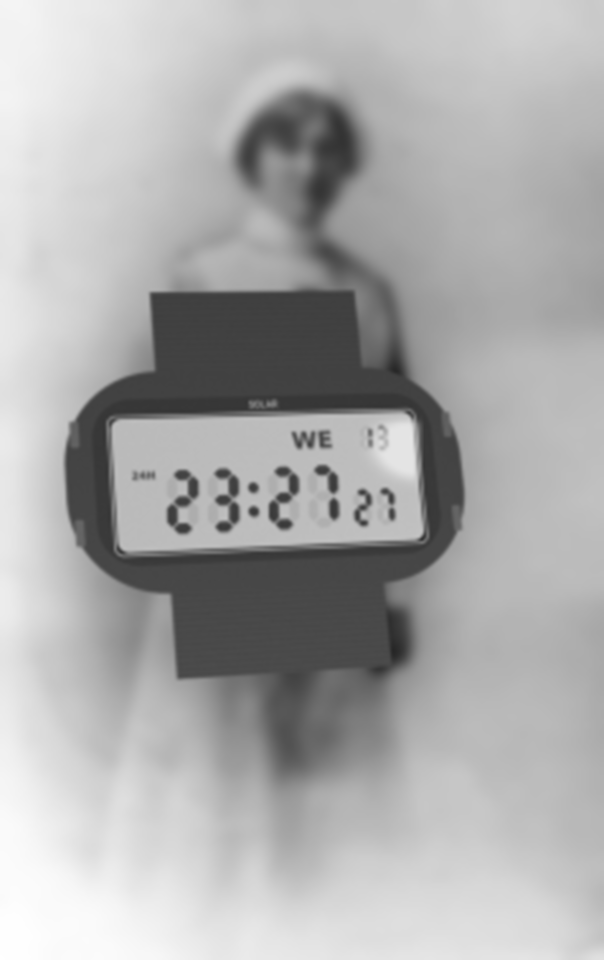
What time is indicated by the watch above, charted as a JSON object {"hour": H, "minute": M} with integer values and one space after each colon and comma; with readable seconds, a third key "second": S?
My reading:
{"hour": 23, "minute": 27, "second": 27}
